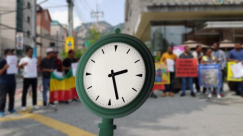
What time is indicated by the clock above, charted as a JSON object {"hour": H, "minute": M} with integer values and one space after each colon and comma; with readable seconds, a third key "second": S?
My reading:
{"hour": 2, "minute": 27}
